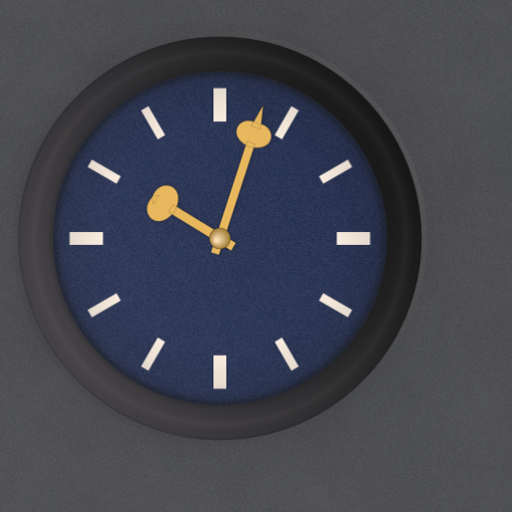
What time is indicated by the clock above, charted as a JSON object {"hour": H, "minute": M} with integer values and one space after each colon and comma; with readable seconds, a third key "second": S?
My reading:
{"hour": 10, "minute": 3}
